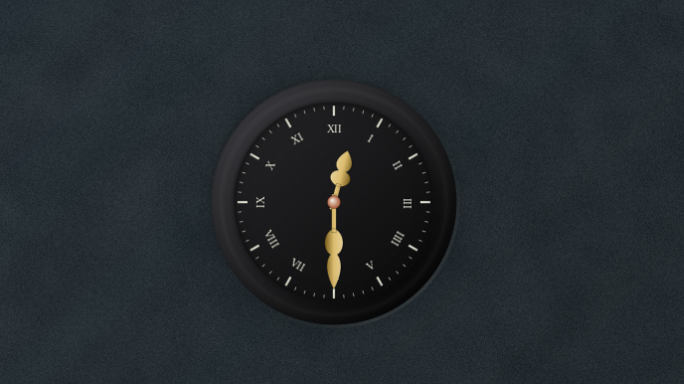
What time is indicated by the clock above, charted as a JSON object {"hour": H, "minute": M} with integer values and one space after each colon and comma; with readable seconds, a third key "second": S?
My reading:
{"hour": 12, "minute": 30}
